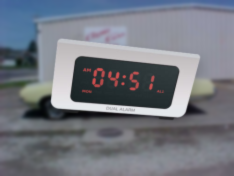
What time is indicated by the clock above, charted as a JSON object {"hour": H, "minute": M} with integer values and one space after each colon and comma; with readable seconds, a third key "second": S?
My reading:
{"hour": 4, "minute": 51}
